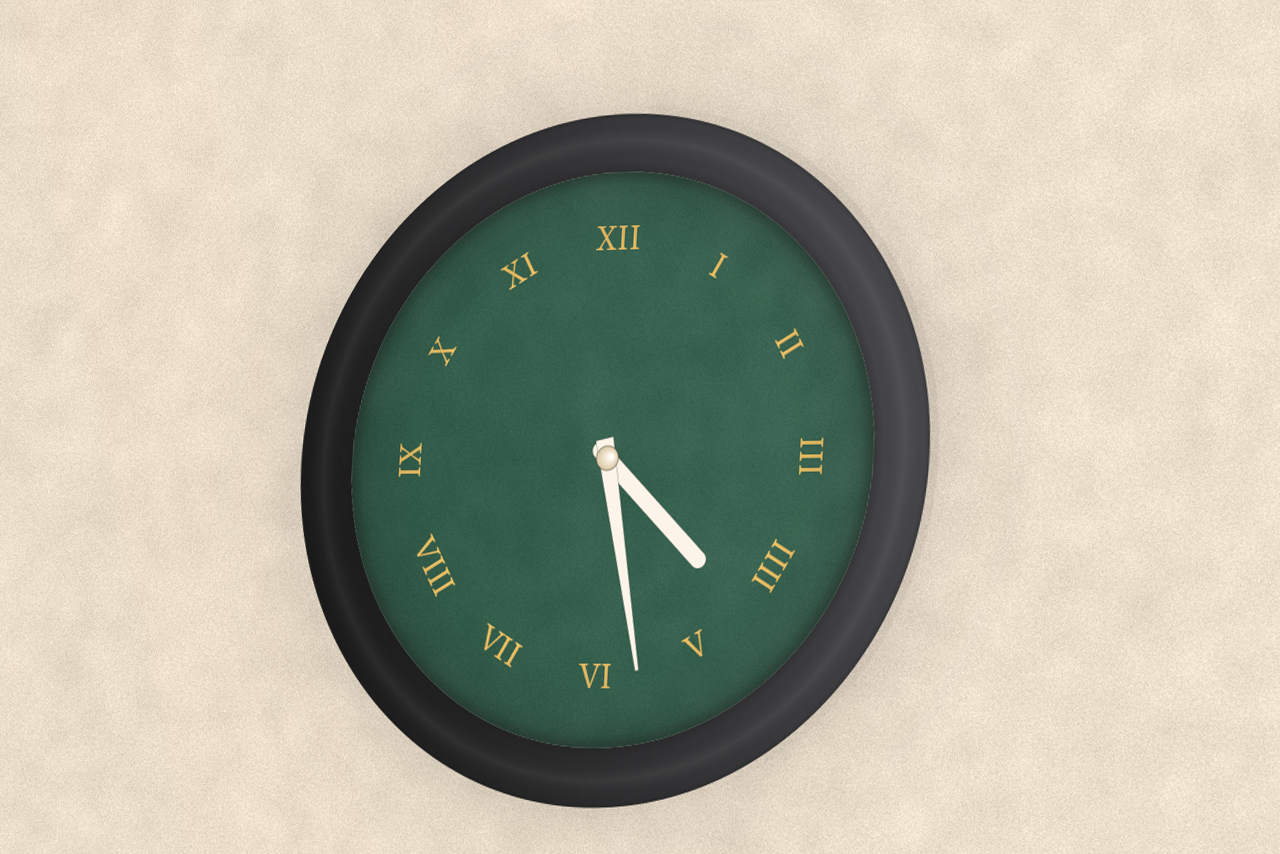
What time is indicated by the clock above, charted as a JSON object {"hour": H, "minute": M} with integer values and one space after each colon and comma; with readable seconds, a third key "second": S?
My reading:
{"hour": 4, "minute": 28}
